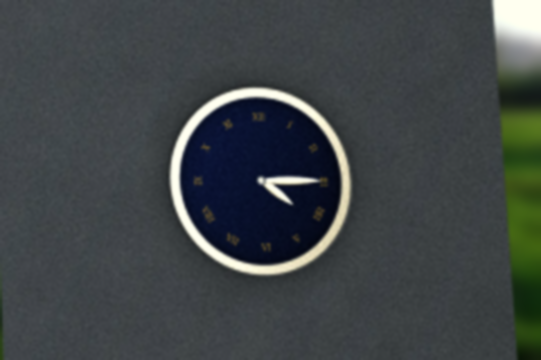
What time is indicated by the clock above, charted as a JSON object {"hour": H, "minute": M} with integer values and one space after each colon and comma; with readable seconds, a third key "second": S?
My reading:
{"hour": 4, "minute": 15}
